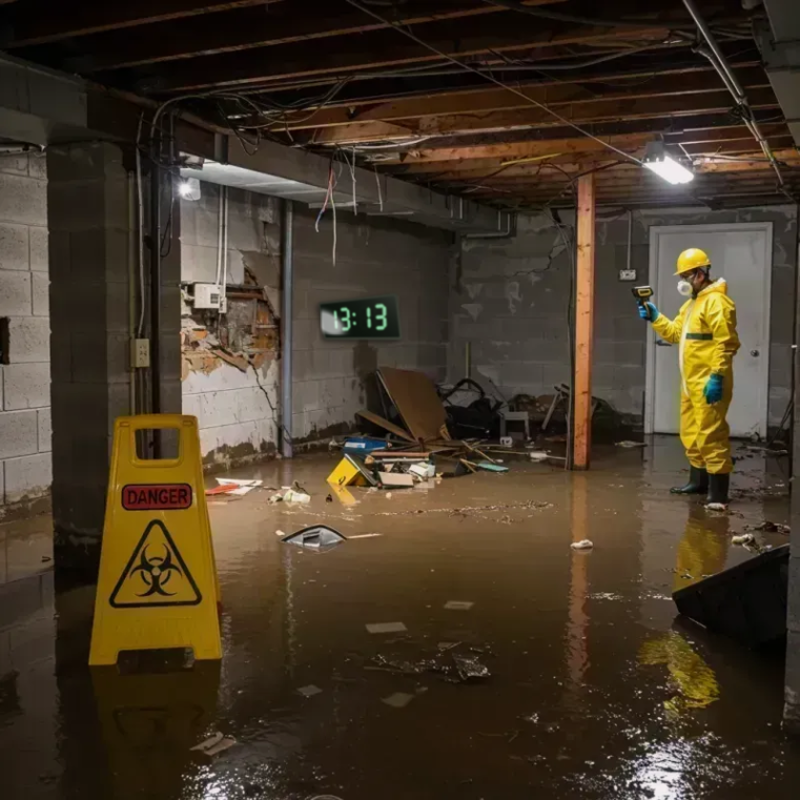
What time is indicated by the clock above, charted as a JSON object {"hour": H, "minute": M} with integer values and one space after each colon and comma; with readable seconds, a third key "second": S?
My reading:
{"hour": 13, "minute": 13}
